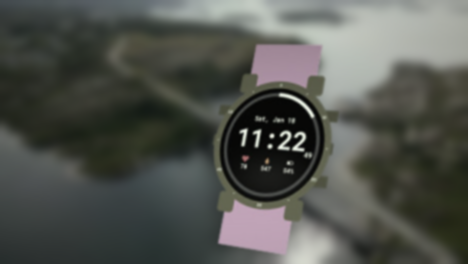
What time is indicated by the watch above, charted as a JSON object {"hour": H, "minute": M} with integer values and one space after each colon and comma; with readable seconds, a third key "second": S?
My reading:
{"hour": 11, "minute": 22}
